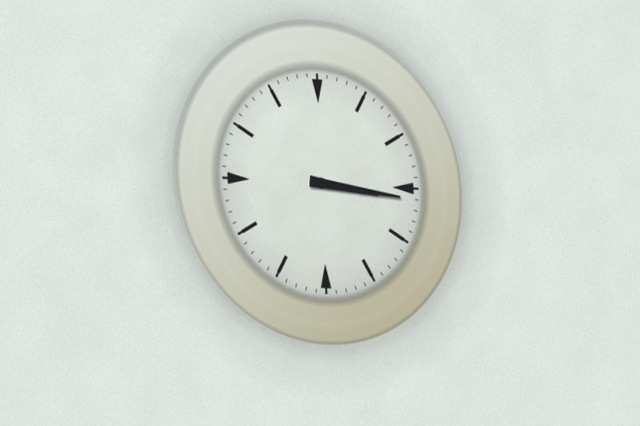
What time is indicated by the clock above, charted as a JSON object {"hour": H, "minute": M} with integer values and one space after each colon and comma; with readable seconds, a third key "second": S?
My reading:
{"hour": 3, "minute": 16}
